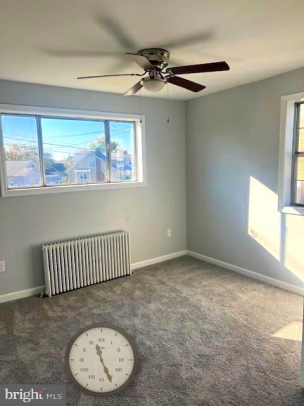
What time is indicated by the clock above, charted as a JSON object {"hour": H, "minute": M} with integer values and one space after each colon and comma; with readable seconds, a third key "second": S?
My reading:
{"hour": 11, "minute": 26}
